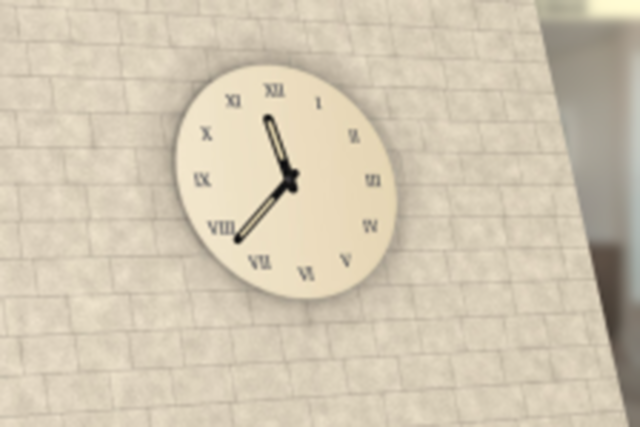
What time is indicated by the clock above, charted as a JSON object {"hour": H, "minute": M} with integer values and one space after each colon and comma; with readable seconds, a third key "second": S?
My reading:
{"hour": 11, "minute": 38}
